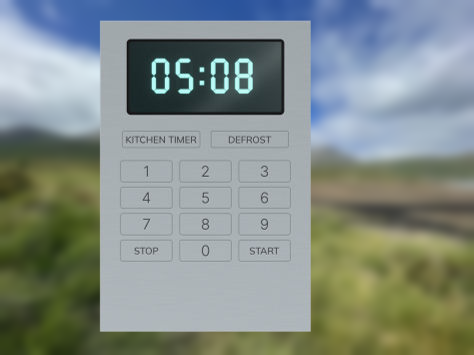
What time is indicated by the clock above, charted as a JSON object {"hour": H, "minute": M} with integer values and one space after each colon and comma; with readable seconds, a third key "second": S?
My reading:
{"hour": 5, "minute": 8}
